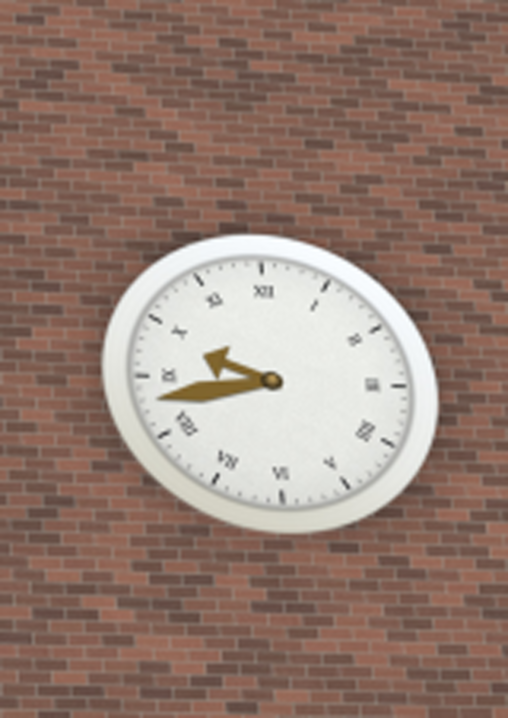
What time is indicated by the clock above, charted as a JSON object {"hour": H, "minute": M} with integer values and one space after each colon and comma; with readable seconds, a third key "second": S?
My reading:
{"hour": 9, "minute": 43}
